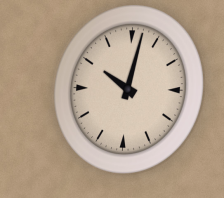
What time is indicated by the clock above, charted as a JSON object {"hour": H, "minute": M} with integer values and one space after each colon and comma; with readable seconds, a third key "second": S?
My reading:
{"hour": 10, "minute": 2}
